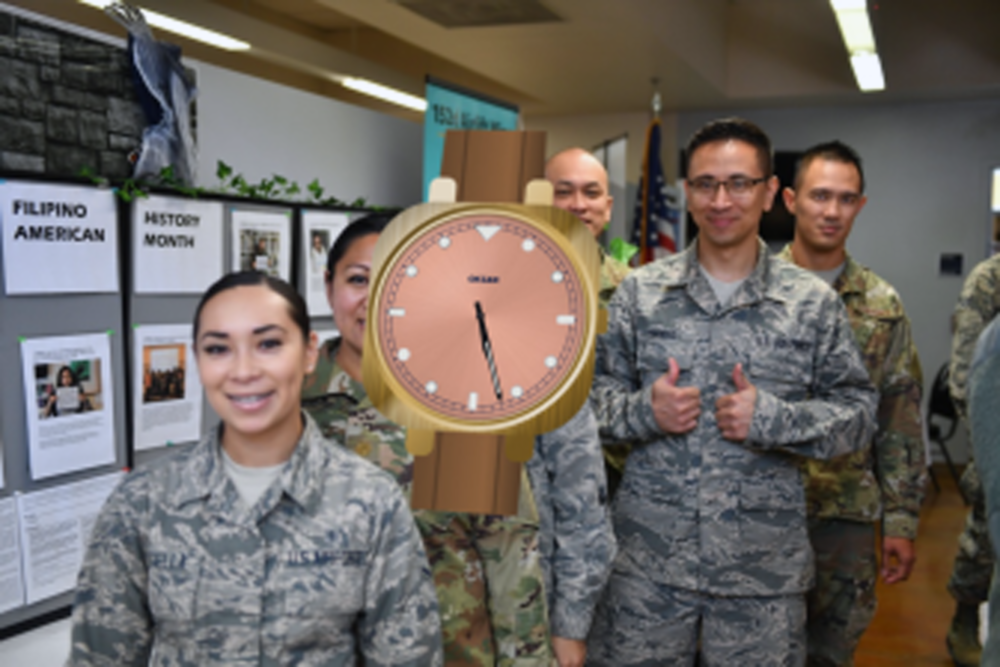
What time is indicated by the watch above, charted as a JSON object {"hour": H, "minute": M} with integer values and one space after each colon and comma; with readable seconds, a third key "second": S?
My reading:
{"hour": 5, "minute": 27}
